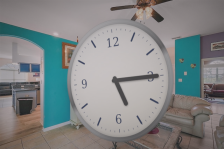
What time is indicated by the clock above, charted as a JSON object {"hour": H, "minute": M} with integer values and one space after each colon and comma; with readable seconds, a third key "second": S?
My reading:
{"hour": 5, "minute": 15}
